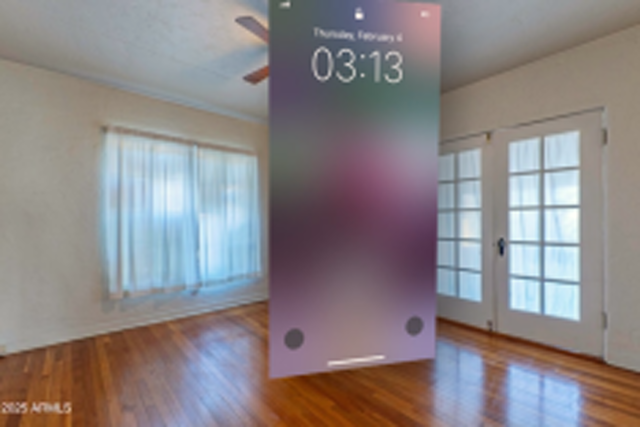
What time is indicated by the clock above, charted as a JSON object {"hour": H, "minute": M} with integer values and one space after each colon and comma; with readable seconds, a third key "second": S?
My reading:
{"hour": 3, "minute": 13}
